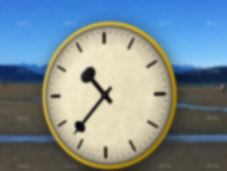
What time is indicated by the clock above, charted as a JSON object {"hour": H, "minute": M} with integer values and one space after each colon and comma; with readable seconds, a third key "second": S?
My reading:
{"hour": 10, "minute": 37}
